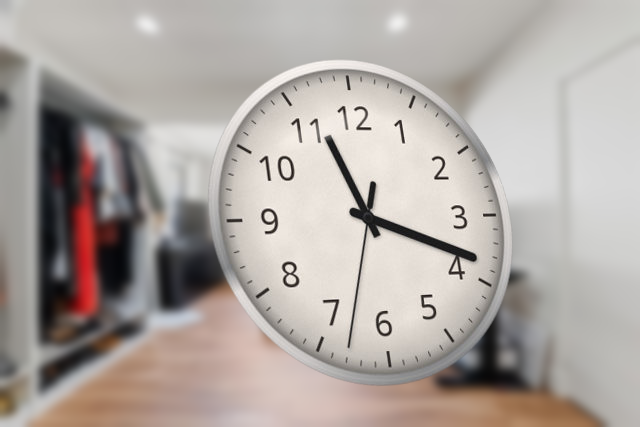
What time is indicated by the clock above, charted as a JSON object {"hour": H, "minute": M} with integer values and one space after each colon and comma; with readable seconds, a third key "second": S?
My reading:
{"hour": 11, "minute": 18, "second": 33}
